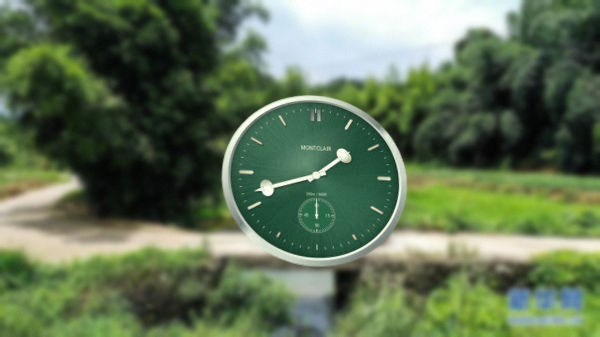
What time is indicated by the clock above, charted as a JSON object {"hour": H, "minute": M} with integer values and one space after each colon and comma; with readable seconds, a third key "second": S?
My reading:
{"hour": 1, "minute": 42}
